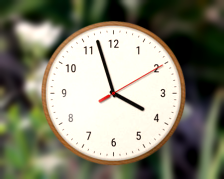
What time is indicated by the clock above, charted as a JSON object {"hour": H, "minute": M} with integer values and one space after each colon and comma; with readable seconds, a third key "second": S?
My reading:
{"hour": 3, "minute": 57, "second": 10}
